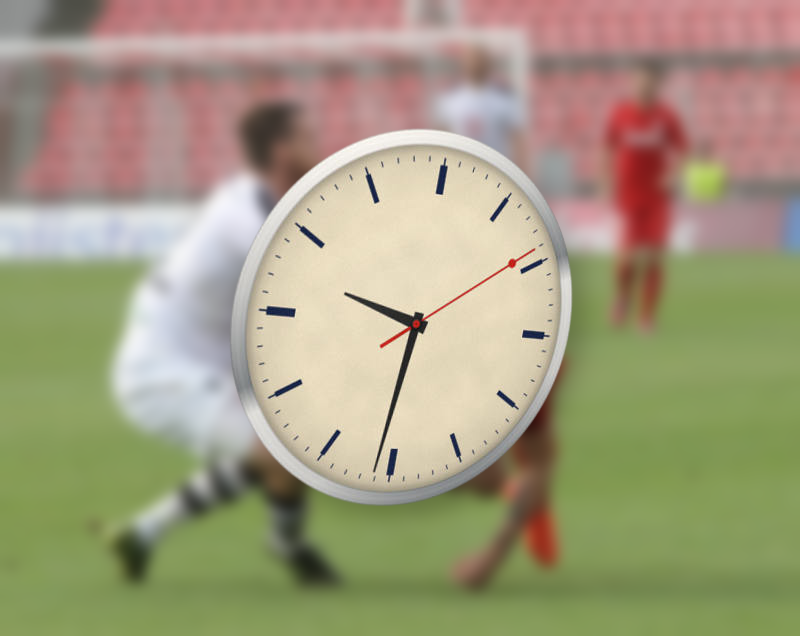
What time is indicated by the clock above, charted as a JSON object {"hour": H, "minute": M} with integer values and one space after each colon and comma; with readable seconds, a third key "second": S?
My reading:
{"hour": 9, "minute": 31, "second": 9}
